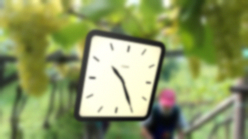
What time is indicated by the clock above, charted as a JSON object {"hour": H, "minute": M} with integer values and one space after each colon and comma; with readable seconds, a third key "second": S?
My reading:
{"hour": 10, "minute": 25}
